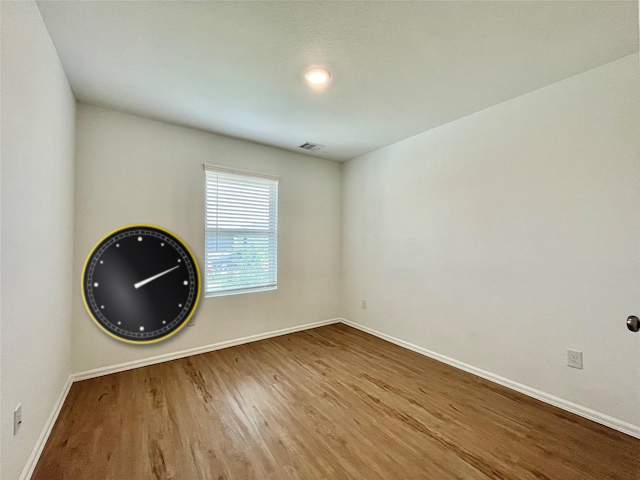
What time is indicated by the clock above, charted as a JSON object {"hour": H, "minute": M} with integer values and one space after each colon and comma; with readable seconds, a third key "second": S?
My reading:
{"hour": 2, "minute": 11}
